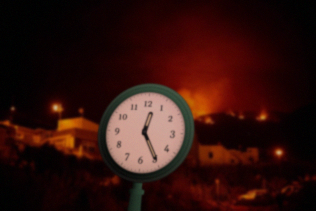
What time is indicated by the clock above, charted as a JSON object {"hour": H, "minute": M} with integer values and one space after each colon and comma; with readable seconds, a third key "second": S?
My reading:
{"hour": 12, "minute": 25}
